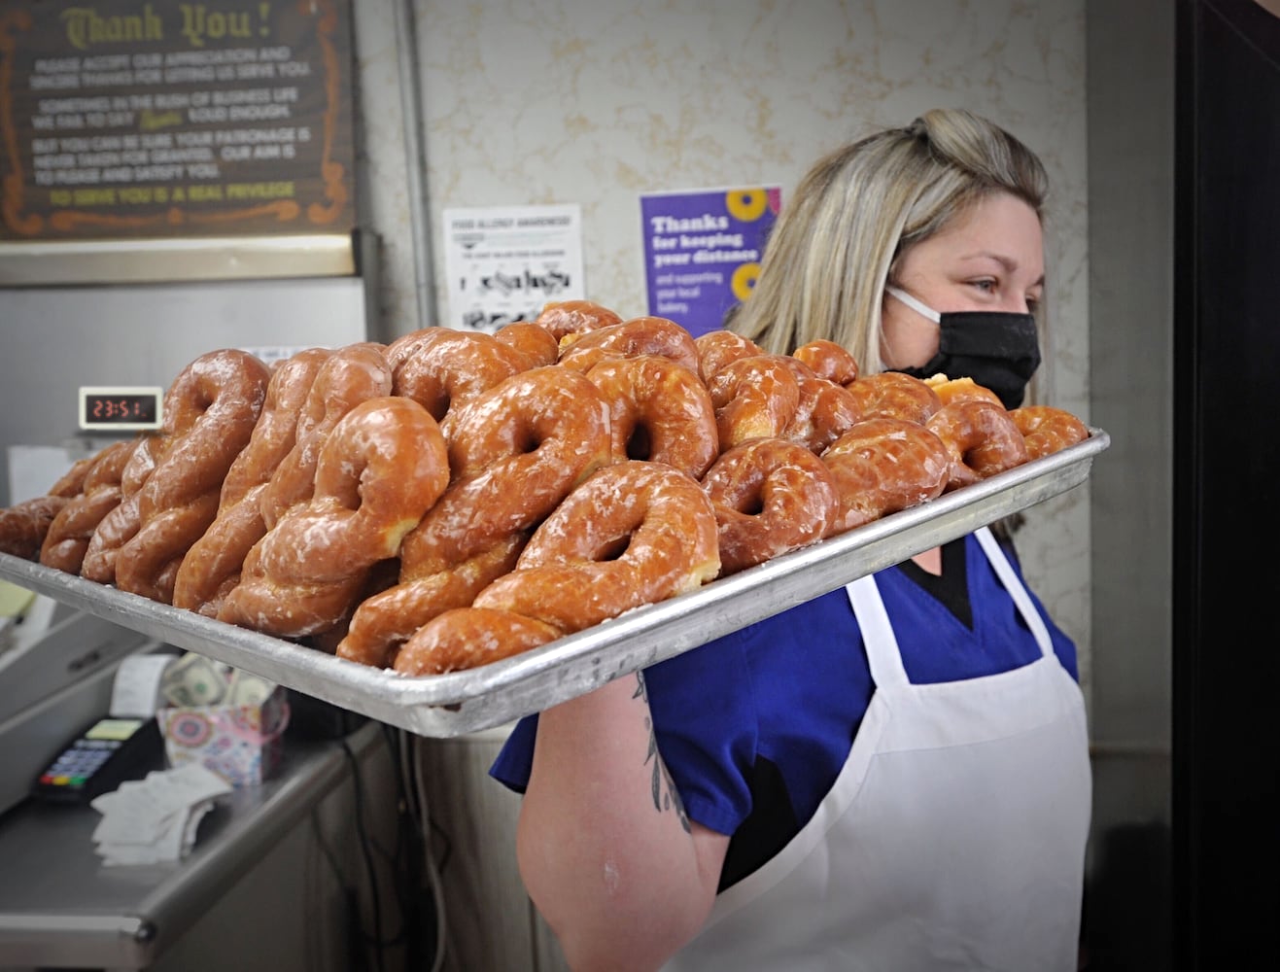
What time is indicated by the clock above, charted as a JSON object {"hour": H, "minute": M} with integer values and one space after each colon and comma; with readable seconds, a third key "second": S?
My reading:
{"hour": 23, "minute": 51}
